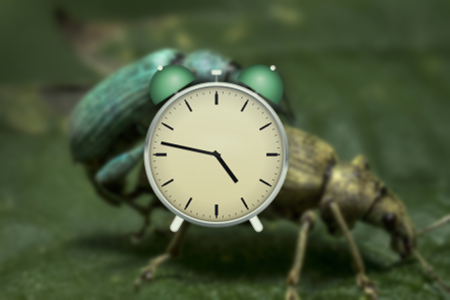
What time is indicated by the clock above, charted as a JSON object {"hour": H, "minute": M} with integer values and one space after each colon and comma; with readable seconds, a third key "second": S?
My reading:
{"hour": 4, "minute": 47}
